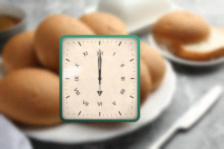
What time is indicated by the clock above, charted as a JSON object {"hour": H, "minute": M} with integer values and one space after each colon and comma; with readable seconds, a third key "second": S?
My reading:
{"hour": 6, "minute": 0}
